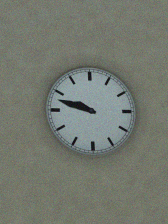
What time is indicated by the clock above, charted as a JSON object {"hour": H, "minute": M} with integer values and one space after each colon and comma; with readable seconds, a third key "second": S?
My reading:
{"hour": 9, "minute": 48}
